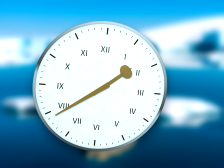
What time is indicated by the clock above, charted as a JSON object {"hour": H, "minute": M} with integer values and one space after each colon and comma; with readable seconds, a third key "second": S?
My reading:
{"hour": 1, "minute": 39}
